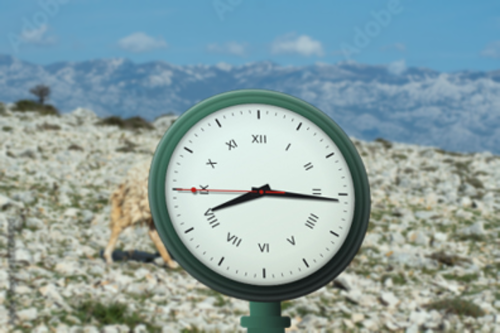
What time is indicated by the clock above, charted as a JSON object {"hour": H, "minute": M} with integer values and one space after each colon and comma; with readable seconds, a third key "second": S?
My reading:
{"hour": 8, "minute": 15, "second": 45}
